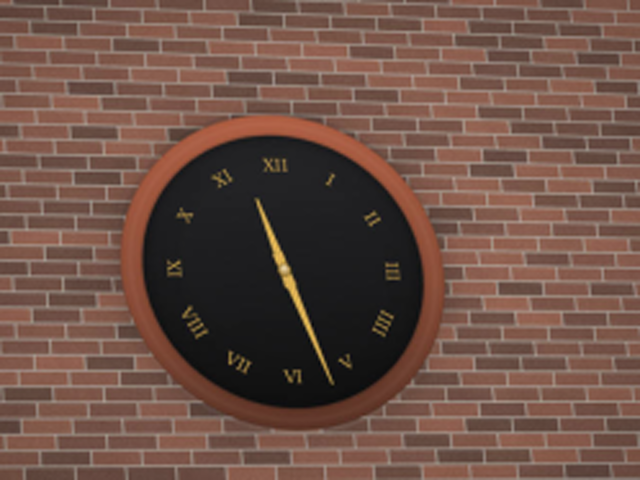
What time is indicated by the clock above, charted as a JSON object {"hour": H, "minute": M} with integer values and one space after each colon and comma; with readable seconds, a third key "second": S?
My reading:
{"hour": 11, "minute": 27}
